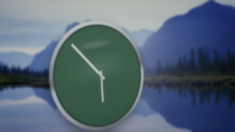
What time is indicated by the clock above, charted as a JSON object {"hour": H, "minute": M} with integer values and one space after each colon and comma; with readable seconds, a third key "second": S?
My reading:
{"hour": 5, "minute": 52}
